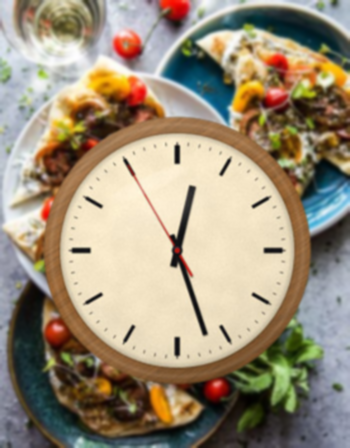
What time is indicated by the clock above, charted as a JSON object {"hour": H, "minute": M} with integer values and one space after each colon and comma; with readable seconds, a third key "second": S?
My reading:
{"hour": 12, "minute": 26, "second": 55}
